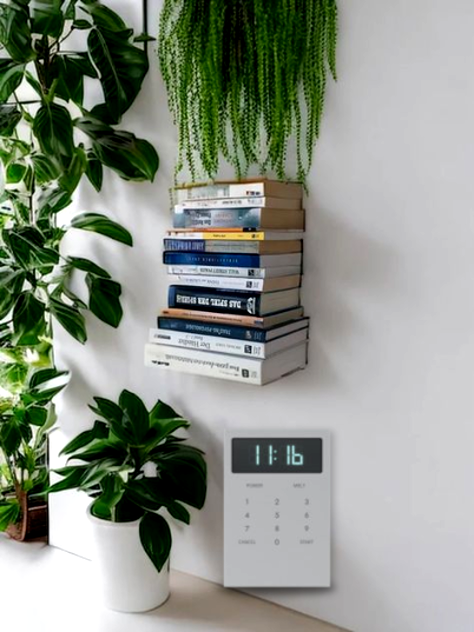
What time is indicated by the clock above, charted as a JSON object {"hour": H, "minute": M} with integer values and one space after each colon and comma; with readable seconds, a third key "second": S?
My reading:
{"hour": 11, "minute": 16}
